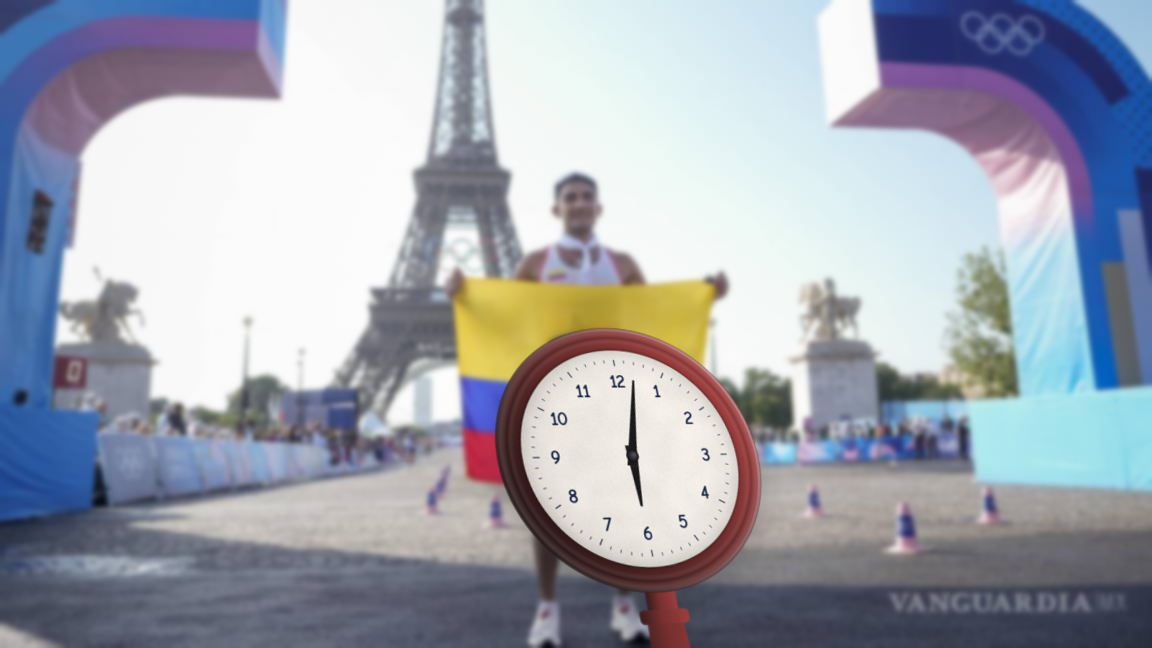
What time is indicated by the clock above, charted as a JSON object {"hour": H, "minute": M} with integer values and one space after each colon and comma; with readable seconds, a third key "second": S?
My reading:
{"hour": 6, "minute": 2}
